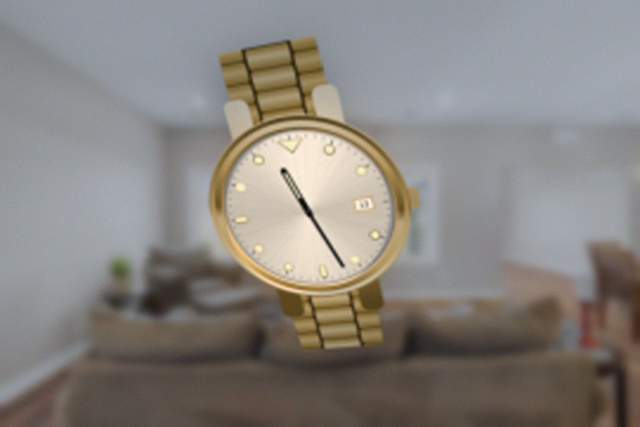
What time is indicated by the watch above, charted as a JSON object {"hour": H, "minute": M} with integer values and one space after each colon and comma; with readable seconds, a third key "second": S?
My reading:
{"hour": 11, "minute": 27}
